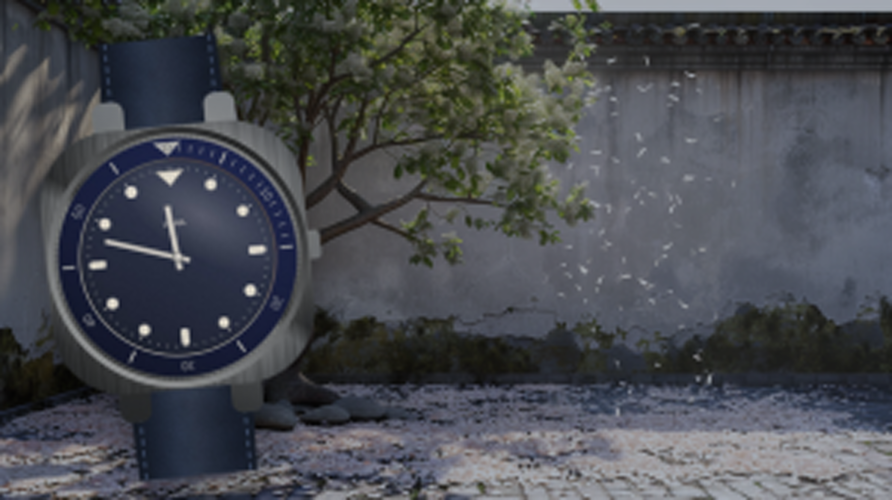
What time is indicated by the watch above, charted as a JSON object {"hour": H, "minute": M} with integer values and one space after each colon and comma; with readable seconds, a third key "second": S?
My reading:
{"hour": 11, "minute": 48}
